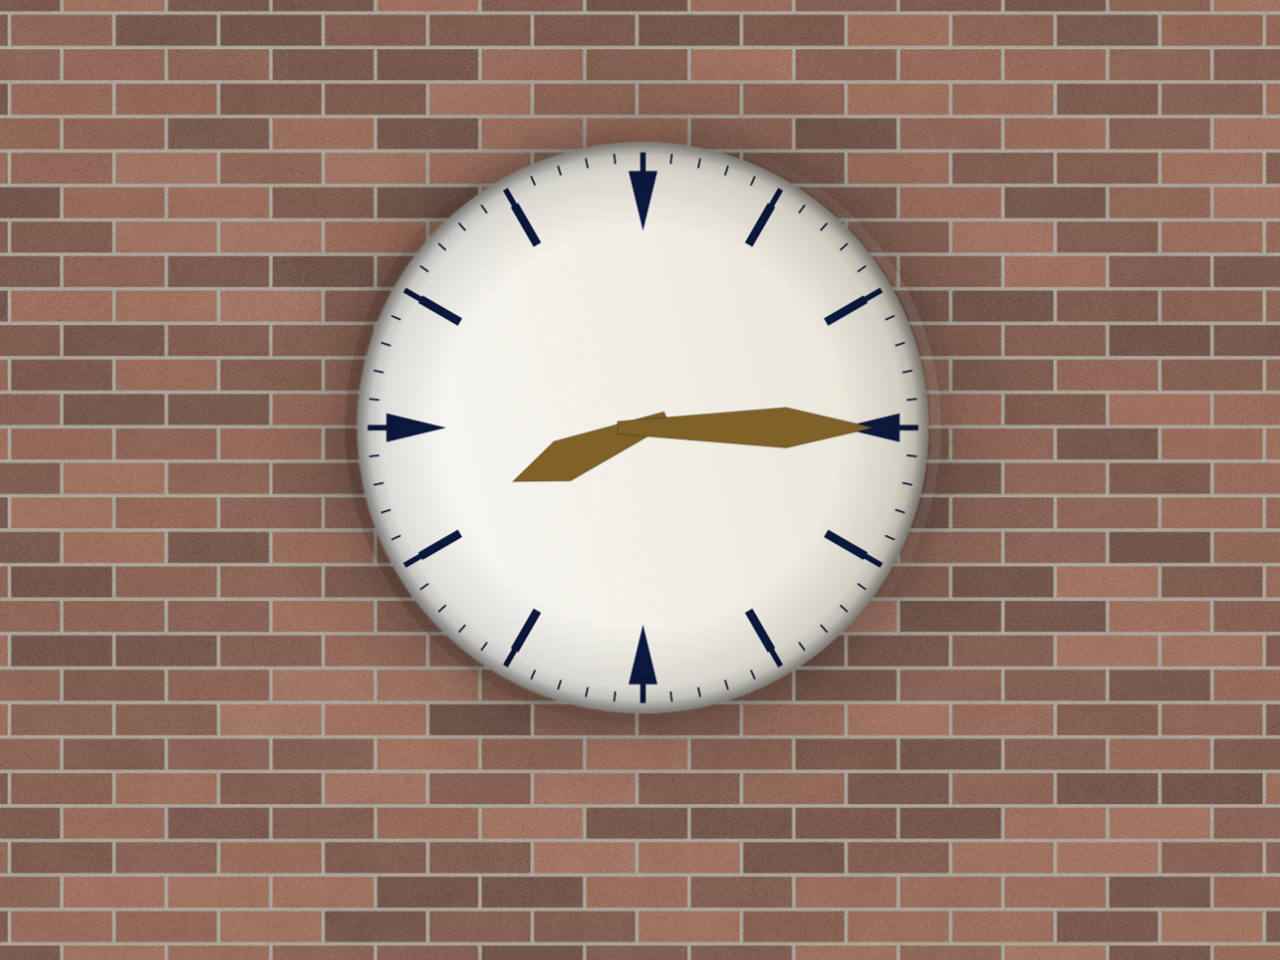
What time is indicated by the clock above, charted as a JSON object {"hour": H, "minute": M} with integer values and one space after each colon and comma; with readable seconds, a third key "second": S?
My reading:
{"hour": 8, "minute": 15}
